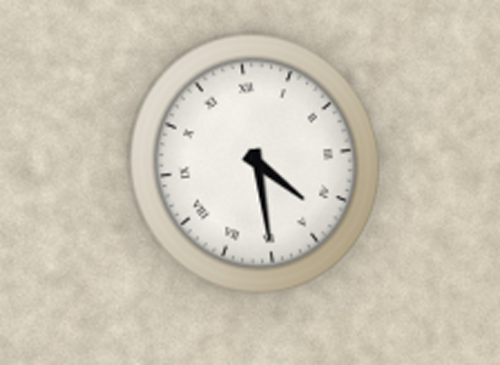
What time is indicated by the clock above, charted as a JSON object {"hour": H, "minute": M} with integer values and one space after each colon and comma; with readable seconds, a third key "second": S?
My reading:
{"hour": 4, "minute": 30}
